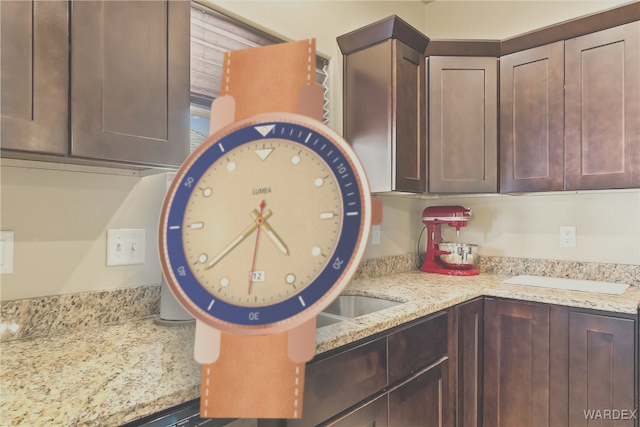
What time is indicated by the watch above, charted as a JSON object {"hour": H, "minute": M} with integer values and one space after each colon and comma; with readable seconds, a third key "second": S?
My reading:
{"hour": 4, "minute": 38, "second": 31}
